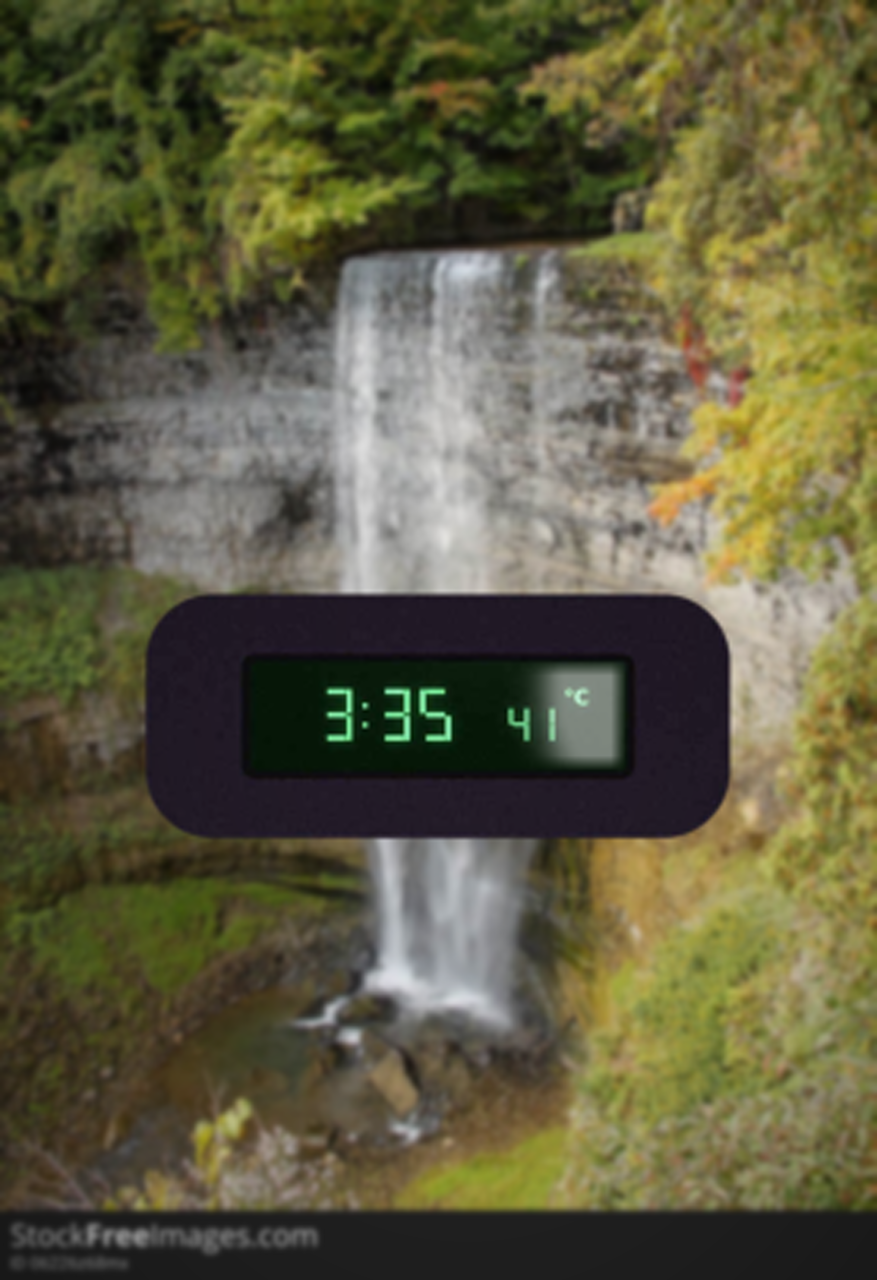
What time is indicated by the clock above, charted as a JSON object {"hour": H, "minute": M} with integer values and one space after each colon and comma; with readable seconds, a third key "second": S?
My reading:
{"hour": 3, "minute": 35}
